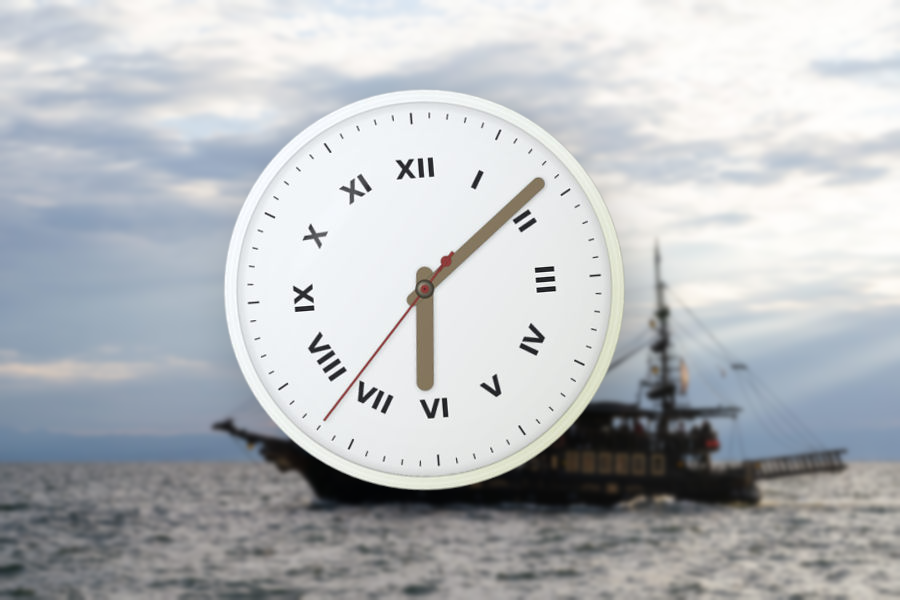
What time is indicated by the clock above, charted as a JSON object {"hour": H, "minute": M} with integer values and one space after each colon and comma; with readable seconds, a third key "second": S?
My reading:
{"hour": 6, "minute": 8, "second": 37}
